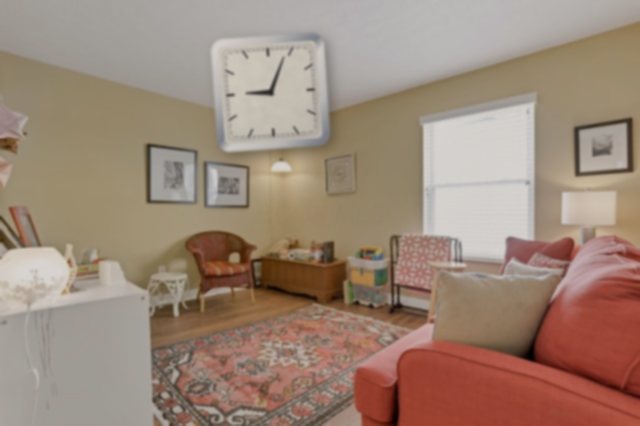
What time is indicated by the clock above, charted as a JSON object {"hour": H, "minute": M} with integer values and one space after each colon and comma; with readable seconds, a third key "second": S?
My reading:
{"hour": 9, "minute": 4}
